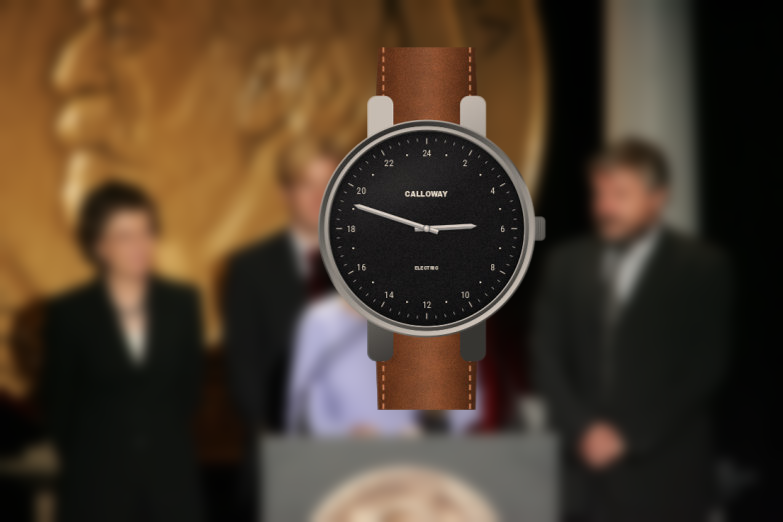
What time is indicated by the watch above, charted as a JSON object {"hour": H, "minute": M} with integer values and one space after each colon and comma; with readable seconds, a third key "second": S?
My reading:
{"hour": 5, "minute": 48}
